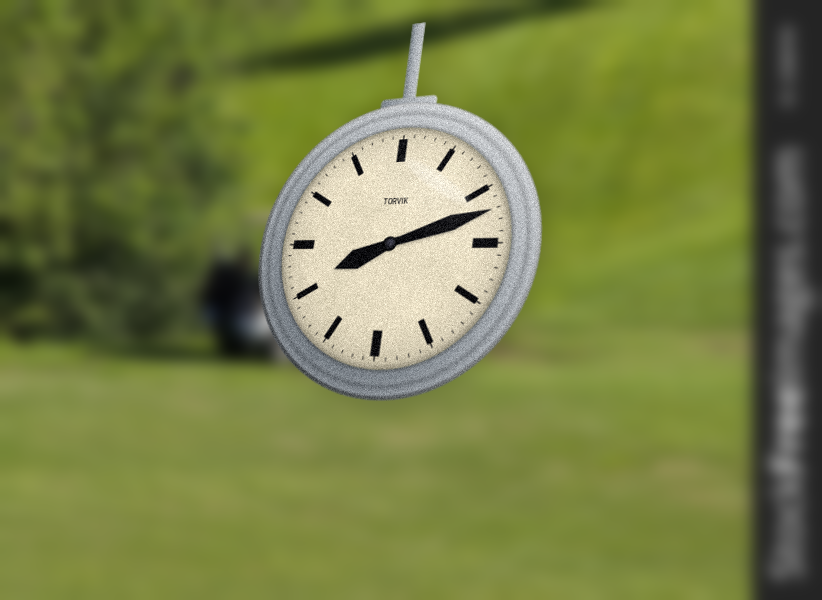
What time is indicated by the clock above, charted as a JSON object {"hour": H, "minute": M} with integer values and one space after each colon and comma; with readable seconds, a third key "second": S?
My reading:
{"hour": 8, "minute": 12}
